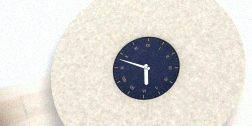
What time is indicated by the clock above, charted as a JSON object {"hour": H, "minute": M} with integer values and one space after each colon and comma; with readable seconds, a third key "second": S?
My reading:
{"hour": 5, "minute": 48}
